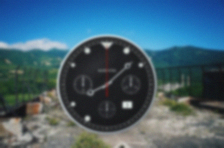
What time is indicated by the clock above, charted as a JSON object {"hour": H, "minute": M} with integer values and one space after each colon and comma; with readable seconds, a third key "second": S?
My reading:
{"hour": 8, "minute": 8}
